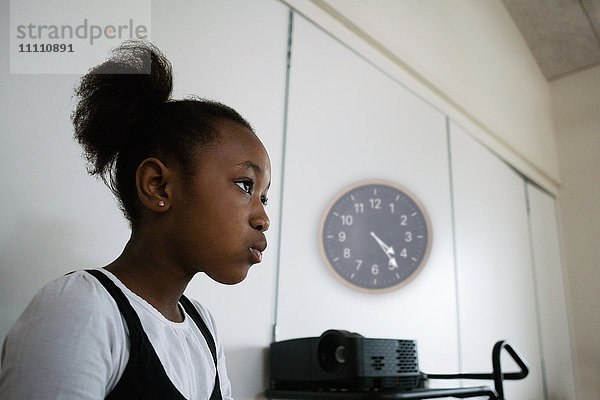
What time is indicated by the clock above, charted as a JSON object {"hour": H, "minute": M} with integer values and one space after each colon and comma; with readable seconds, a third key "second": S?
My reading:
{"hour": 4, "minute": 24}
